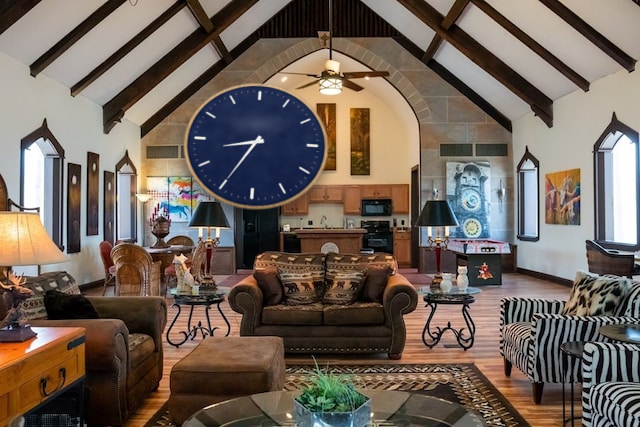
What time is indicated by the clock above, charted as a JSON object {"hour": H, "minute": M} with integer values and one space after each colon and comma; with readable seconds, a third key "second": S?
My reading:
{"hour": 8, "minute": 35}
